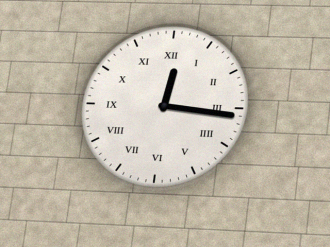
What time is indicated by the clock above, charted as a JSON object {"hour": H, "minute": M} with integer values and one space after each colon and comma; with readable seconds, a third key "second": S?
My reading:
{"hour": 12, "minute": 16}
